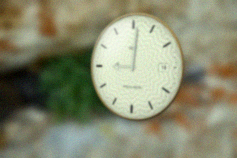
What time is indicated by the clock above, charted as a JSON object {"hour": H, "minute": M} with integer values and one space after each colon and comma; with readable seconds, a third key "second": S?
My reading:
{"hour": 9, "minute": 1}
